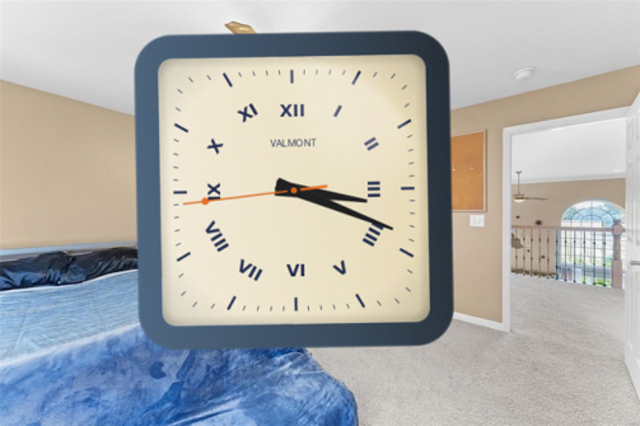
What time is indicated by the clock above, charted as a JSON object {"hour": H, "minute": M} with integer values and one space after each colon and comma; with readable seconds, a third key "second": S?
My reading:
{"hour": 3, "minute": 18, "second": 44}
